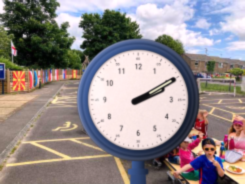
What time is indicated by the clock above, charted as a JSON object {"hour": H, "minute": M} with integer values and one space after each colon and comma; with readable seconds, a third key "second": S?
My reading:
{"hour": 2, "minute": 10}
